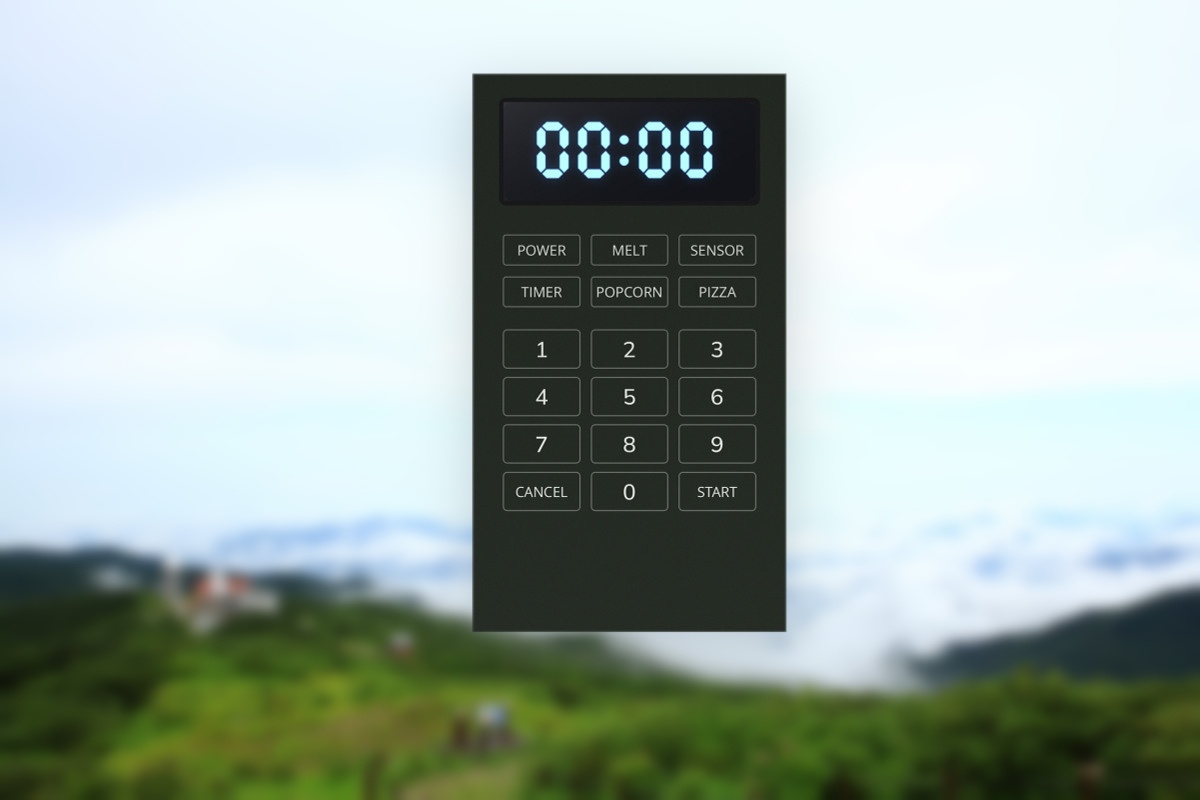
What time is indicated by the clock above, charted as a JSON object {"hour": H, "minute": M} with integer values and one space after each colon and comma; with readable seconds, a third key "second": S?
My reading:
{"hour": 0, "minute": 0}
